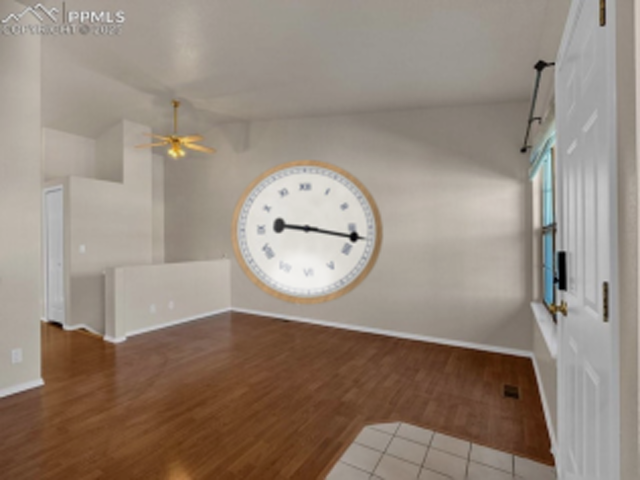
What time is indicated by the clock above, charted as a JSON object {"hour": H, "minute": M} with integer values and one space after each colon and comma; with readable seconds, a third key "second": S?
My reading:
{"hour": 9, "minute": 17}
